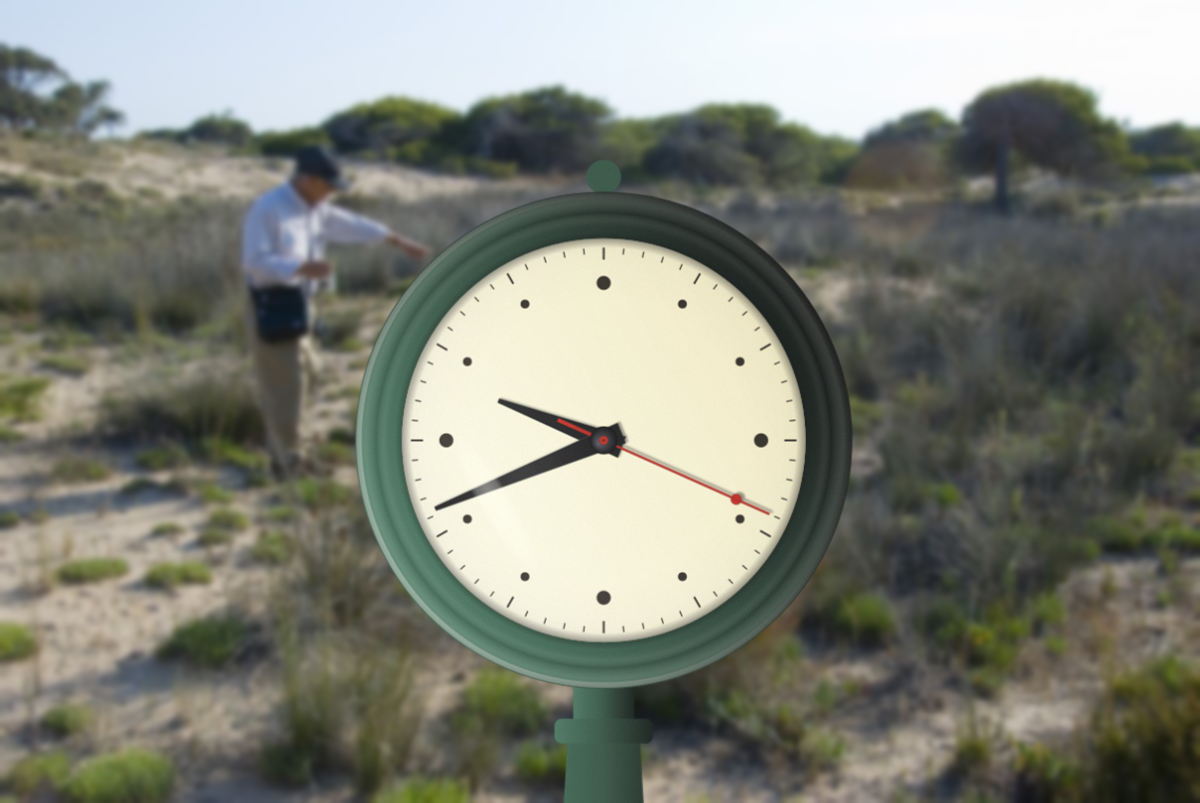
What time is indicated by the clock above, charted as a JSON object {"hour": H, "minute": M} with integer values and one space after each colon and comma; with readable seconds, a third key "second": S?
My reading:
{"hour": 9, "minute": 41, "second": 19}
